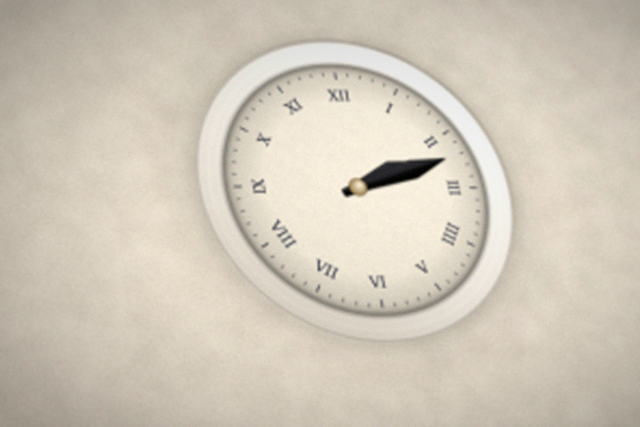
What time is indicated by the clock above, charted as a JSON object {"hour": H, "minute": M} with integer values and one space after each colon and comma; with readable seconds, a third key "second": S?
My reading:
{"hour": 2, "minute": 12}
